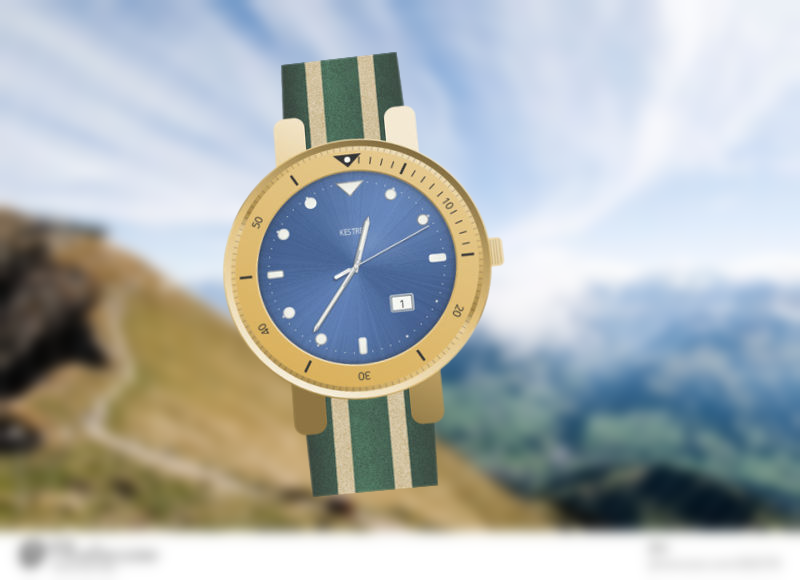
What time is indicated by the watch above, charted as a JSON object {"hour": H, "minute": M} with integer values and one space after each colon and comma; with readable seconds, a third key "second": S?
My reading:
{"hour": 12, "minute": 36, "second": 11}
